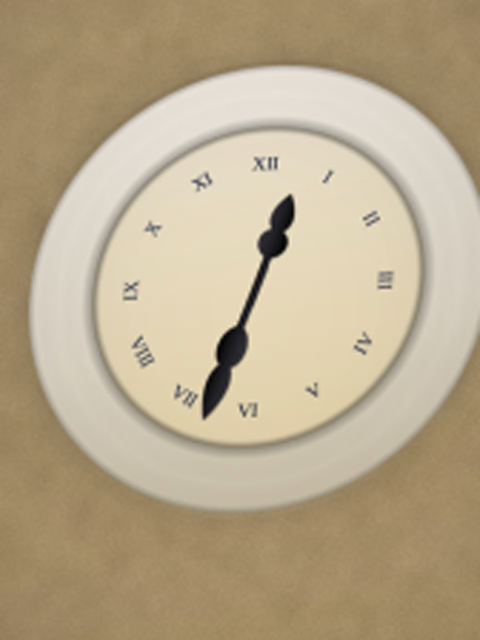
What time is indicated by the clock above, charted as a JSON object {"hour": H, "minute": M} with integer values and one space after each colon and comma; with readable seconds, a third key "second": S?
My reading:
{"hour": 12, "minute": 33}
